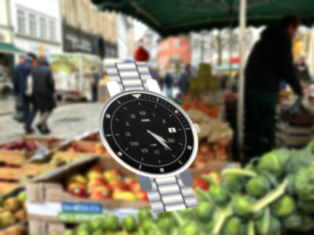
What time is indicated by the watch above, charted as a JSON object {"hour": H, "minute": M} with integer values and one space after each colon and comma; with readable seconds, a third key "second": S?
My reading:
{"hour": 4, "minute": 24}
